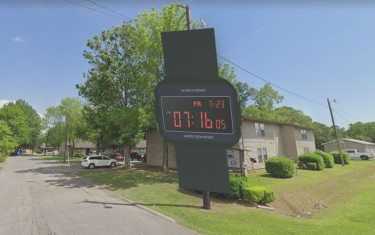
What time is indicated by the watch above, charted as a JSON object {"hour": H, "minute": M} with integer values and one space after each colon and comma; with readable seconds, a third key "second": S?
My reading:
{"hour": 7, "minute": 16, "second": 5}
